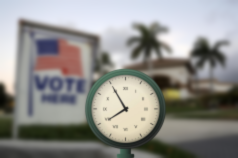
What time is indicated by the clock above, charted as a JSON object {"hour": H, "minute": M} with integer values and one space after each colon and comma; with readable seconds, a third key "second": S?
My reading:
{"hour": 7, "minute": 55}
